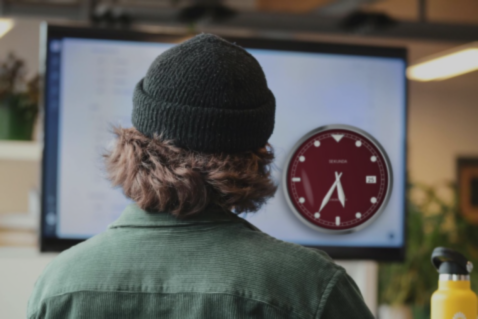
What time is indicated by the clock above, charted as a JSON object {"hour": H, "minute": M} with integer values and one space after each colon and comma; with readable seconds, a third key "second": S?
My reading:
{"hour": 5, "minute": 35}
